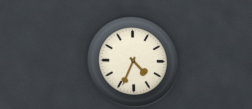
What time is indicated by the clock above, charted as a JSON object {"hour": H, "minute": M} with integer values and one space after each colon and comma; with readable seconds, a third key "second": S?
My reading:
{"hour": 4, "minute": 34}
